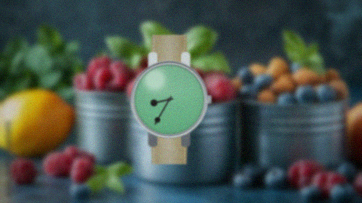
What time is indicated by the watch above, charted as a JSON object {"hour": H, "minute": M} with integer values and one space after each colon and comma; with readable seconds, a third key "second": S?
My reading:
{"hour": 8, "minute": 35}
